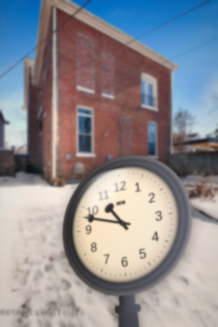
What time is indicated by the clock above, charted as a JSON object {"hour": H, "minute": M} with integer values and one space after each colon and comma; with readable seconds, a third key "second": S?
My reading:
{"hour": 10, "minute": 48}
